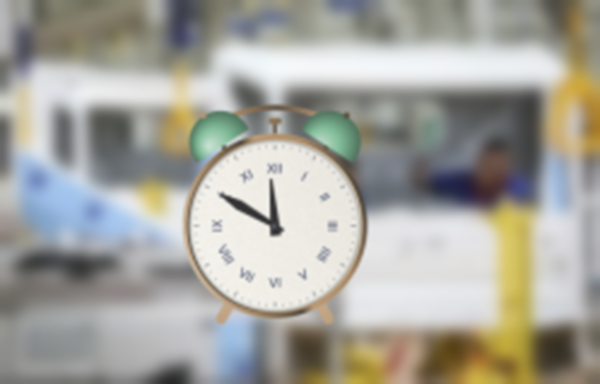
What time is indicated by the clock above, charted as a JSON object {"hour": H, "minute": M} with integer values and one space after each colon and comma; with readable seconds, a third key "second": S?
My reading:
{"hour": 11, "minute": 50}
